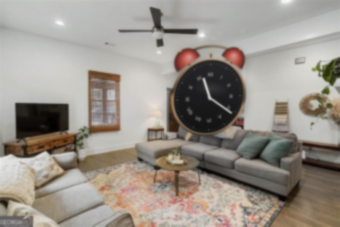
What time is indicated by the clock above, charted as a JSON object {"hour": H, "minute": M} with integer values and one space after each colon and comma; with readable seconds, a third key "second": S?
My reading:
{"hour": 11, "minute": 21}
